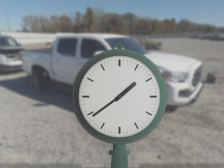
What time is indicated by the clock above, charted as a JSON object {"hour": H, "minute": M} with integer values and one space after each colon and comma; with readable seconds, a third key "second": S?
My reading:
{"hour": 1, "minute": 39}
